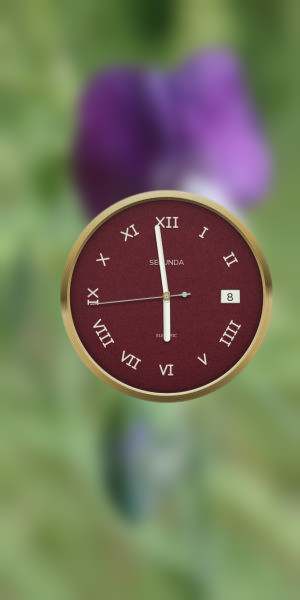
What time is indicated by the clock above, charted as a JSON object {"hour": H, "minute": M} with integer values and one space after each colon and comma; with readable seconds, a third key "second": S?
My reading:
{"hour": 5, "minute": 58, "second": 44}
